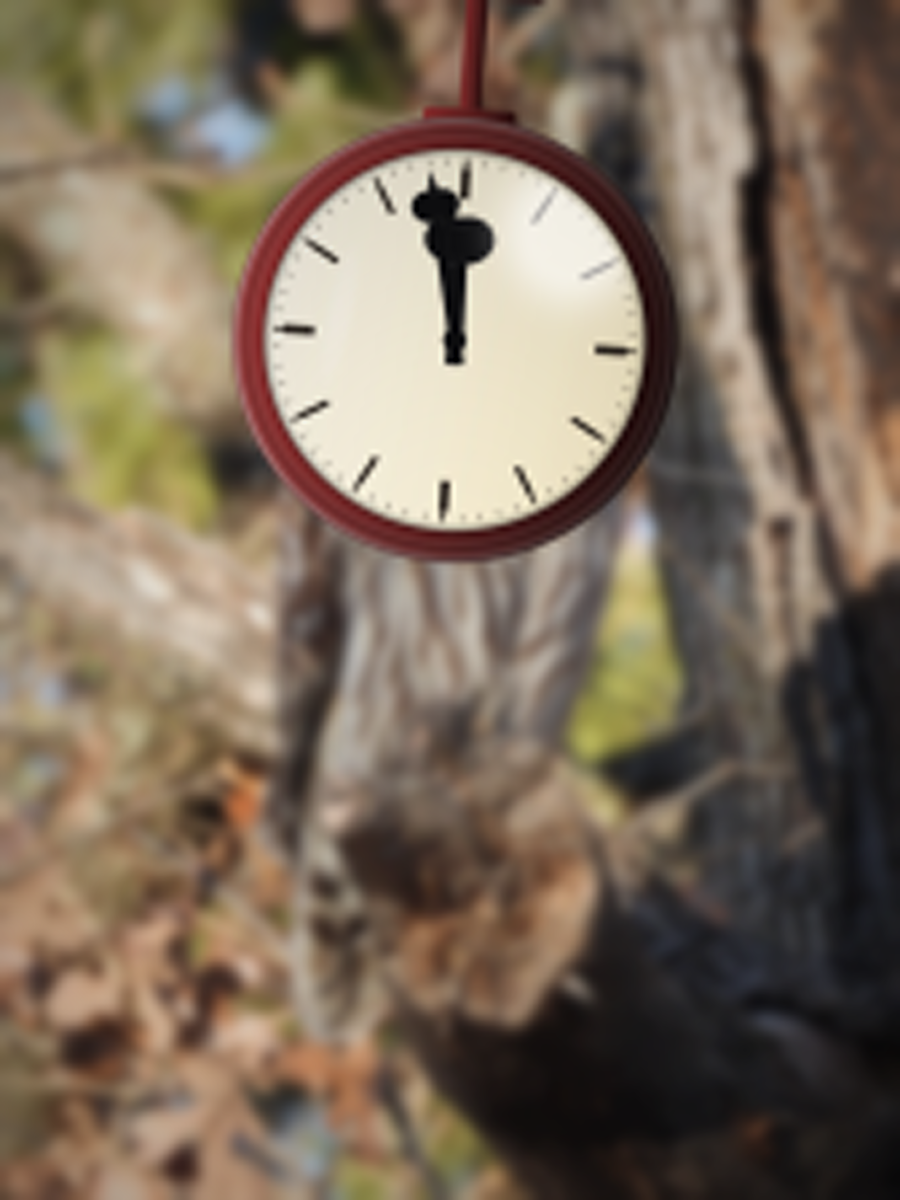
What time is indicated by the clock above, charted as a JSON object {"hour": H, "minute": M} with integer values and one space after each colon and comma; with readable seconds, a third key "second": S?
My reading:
{"hour": 11, "minute": 58}
